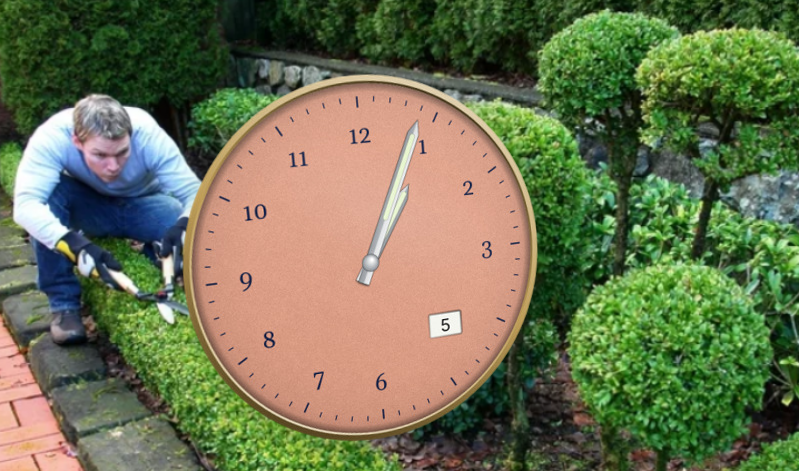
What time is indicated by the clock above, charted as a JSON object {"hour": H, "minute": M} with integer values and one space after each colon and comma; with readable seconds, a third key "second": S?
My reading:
{"hour": 1, "minute": 4}
